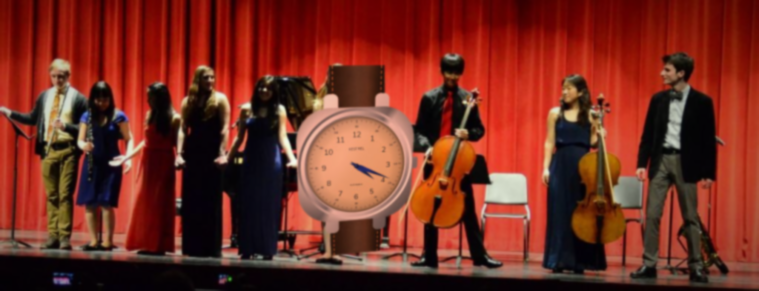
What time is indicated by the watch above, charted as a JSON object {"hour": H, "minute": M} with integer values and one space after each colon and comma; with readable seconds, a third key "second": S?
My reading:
{"hour": 4, "minute": 19}
